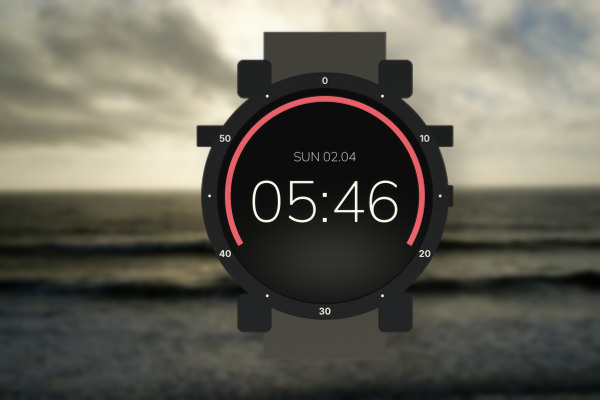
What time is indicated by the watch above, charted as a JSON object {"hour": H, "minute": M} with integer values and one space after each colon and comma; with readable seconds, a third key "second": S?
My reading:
{"hour": 5, "minute": 46}
